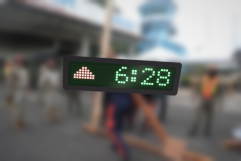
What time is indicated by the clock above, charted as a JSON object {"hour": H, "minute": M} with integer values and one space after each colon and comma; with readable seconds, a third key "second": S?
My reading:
{"hour": 6, "minute": 28}
